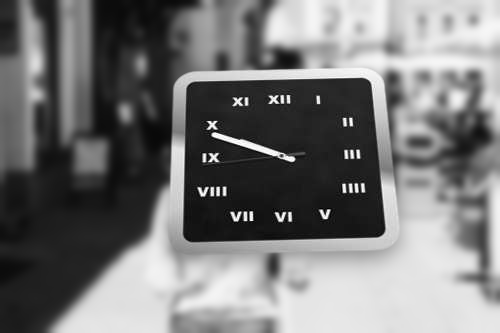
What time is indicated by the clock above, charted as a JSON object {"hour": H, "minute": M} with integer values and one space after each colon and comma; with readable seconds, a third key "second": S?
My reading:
{"hour": 9, "minute": 48, "second": 44}
